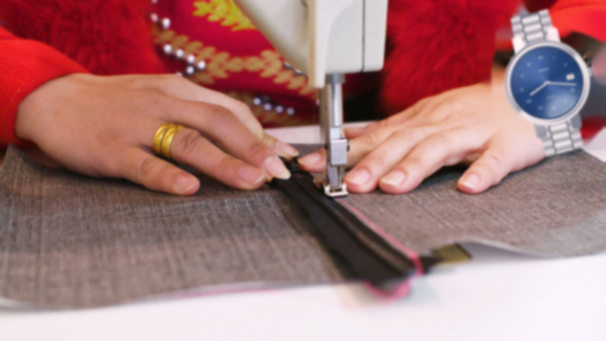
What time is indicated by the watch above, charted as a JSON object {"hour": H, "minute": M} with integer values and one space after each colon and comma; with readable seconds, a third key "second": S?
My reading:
{"hour": 8, "minute": 18}
